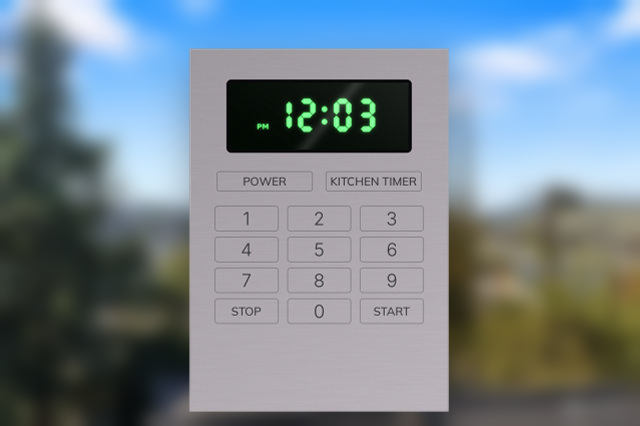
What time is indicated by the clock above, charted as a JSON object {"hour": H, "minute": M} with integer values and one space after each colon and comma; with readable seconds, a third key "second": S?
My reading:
{"hour": 12, "minute": 3}
